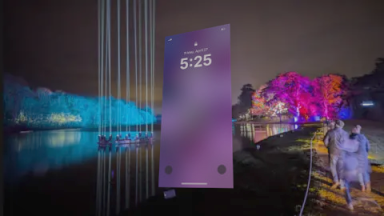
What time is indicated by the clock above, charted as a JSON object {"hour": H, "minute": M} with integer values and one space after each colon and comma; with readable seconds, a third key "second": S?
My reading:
{"hour": 5, "minute": 25}
